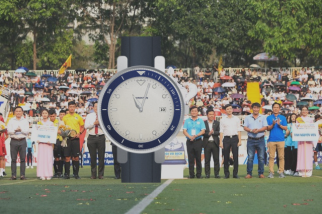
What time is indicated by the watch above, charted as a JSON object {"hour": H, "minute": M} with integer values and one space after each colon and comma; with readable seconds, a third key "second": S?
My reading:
{"hour": 11, "minute": 3}
